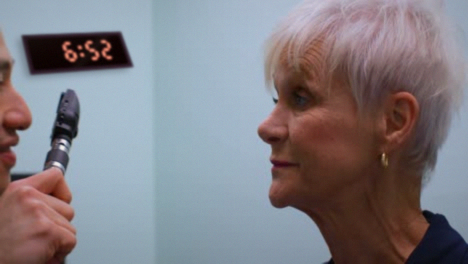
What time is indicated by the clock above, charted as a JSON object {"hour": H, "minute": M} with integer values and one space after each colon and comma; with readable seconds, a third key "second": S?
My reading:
{"hour": 6, "minute": 52}
